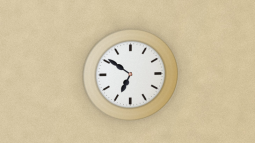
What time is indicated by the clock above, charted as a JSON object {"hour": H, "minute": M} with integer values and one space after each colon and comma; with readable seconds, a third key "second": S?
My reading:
{"hour": 6, "minute": 51}
